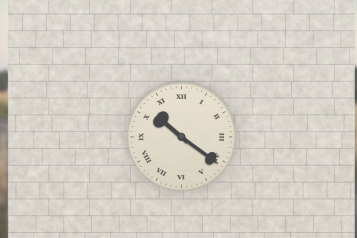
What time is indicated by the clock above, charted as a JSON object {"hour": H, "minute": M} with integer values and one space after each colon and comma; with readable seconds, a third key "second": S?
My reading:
{"hour": 10, "minute": 21}
